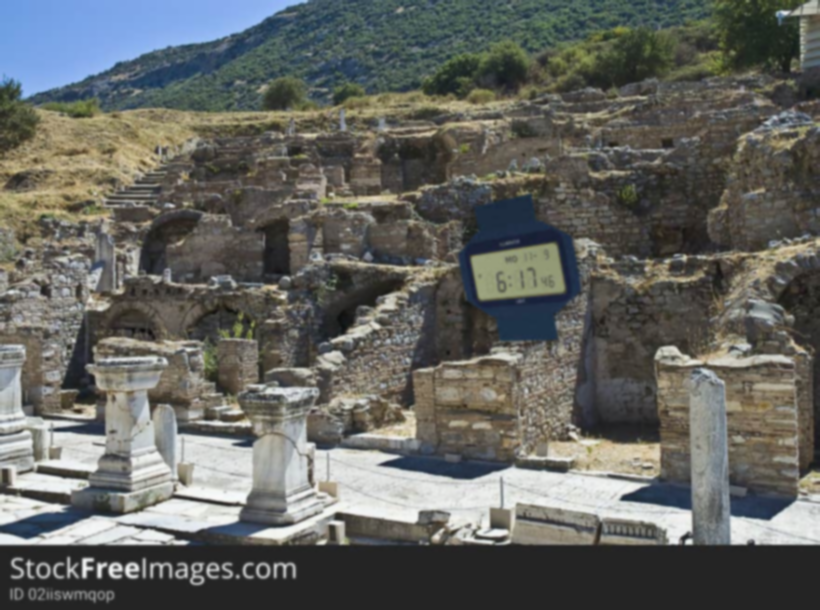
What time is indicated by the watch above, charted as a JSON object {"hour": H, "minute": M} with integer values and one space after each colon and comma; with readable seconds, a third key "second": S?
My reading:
{"hour": 6, "minute": 17}
